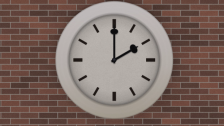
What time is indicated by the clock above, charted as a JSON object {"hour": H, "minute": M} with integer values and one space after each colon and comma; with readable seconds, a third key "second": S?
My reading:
{"hour": 2, "minute": 0}
